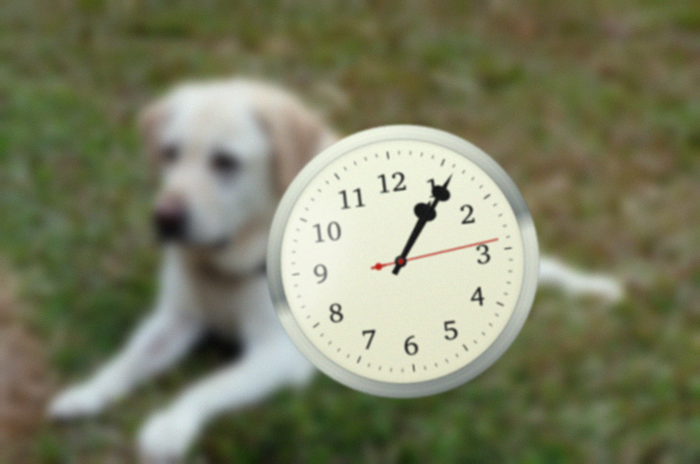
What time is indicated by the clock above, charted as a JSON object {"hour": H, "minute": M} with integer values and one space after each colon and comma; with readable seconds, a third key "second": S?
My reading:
{"hour": 1, "minute": 6, "second": 14}
